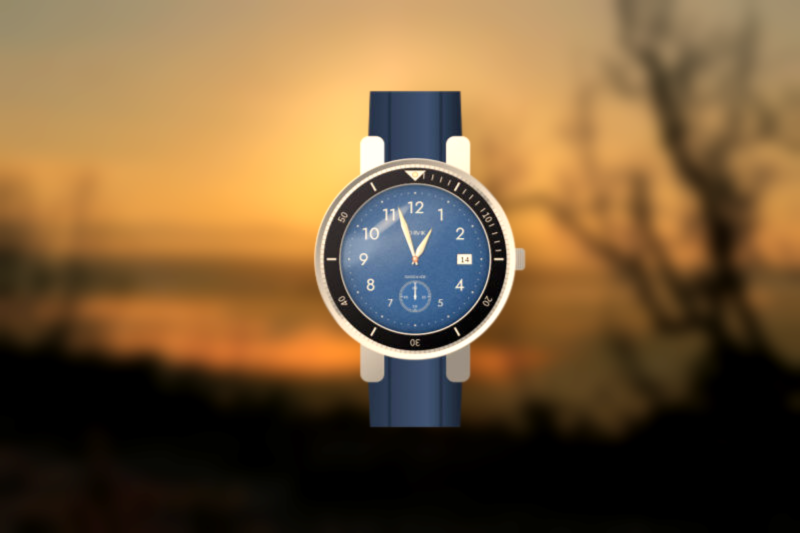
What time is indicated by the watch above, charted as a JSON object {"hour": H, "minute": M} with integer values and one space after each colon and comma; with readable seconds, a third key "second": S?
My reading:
{"hour": 12, "minute": 57}
